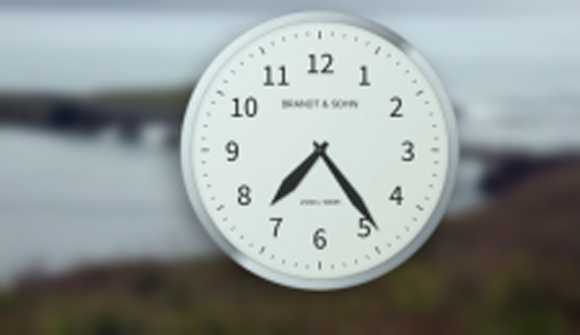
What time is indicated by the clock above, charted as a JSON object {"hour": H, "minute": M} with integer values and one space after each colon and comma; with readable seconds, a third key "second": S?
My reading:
{"hour": 7, "minute": 24}
